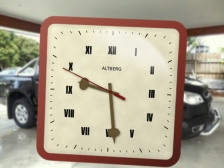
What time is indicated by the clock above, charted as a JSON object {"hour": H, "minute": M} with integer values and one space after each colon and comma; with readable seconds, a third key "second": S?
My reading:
{"hour": 9, "minute": 28, "second": 49}
